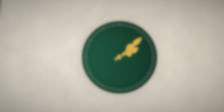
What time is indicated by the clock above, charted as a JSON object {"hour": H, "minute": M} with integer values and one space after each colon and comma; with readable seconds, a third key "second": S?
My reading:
{"hour": 2, "minute": 8}
